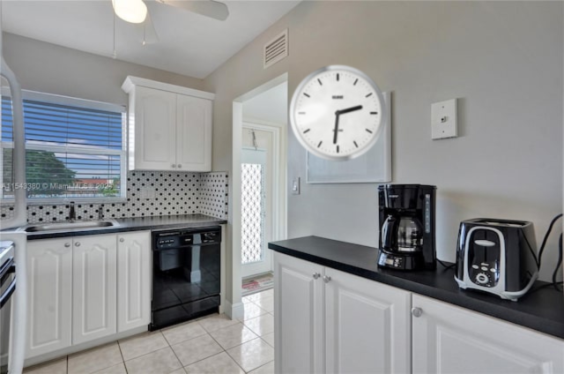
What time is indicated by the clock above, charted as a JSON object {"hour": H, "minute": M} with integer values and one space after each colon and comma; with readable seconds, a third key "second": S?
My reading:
{"hour": 2, "minute": 31}
